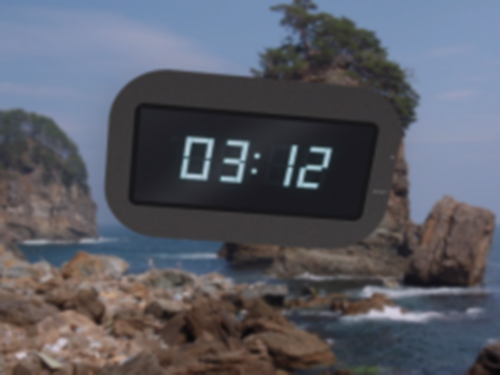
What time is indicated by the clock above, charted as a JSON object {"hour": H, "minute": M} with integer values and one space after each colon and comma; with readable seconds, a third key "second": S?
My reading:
{"hour": 3, "minute": 12}
